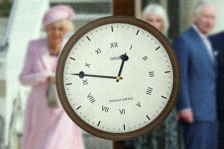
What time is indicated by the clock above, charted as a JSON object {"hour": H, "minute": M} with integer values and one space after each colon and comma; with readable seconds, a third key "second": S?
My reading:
{"hour": 12, "minute": 47}
